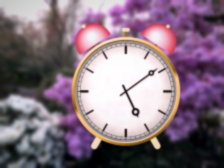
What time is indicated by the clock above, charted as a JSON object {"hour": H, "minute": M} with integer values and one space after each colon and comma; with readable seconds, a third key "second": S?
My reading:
{"hour": 5, "minute": 9}
